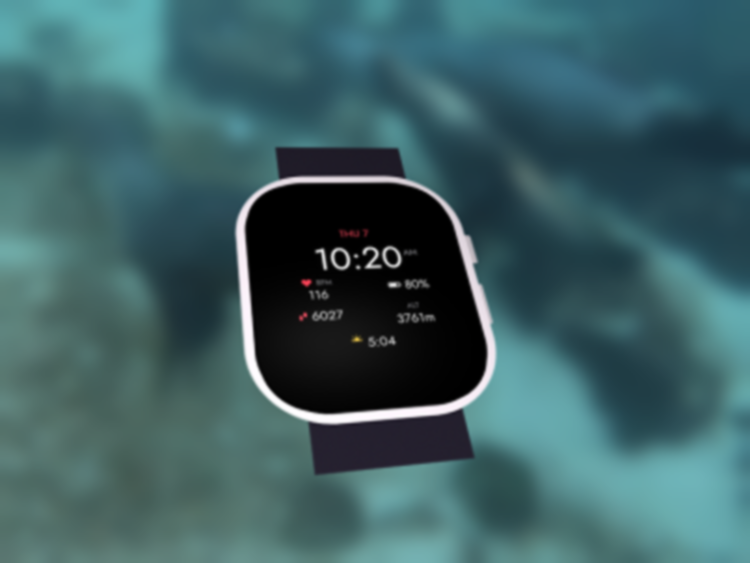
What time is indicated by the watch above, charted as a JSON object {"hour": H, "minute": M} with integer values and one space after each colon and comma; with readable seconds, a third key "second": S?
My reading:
{"hour": 10, "minute": 20}
